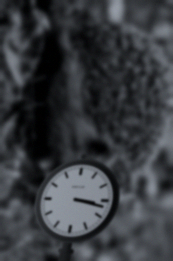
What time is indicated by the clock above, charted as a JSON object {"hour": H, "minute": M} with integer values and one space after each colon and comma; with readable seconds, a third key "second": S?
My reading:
{"hour": 3, "minute": 17}
